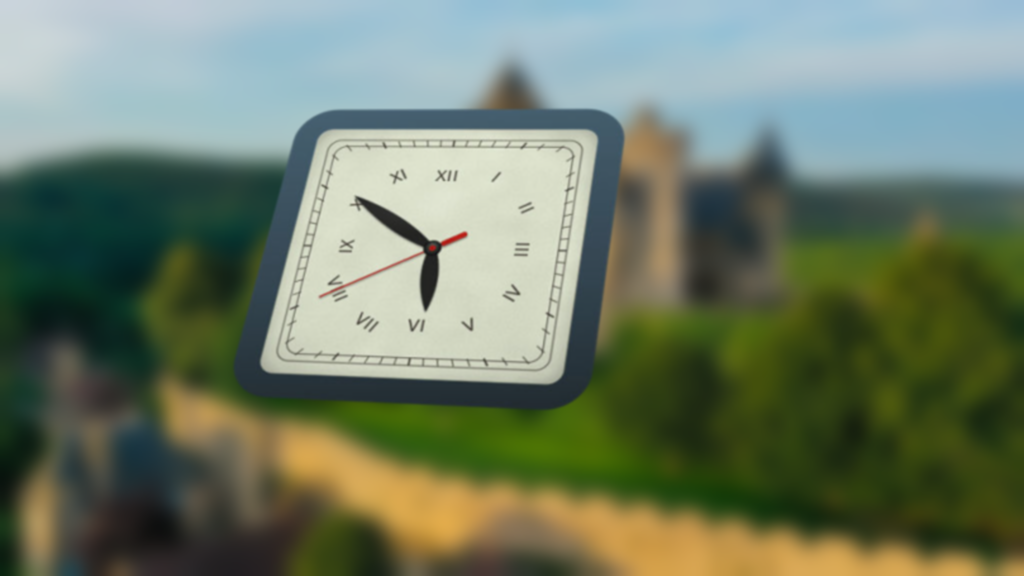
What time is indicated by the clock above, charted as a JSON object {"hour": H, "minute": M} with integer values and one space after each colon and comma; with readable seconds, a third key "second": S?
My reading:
{"hour": 5, "minute": 50, "second": 40}
